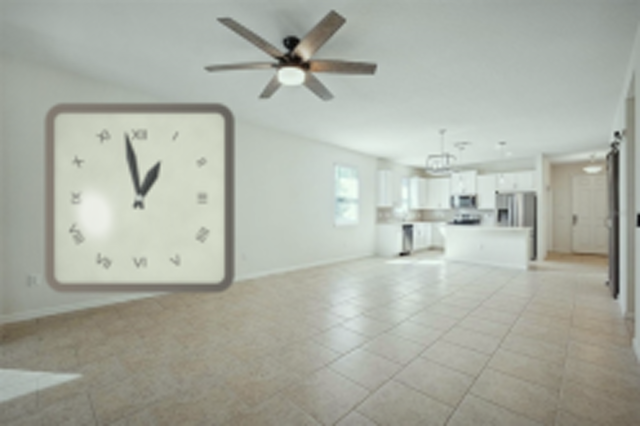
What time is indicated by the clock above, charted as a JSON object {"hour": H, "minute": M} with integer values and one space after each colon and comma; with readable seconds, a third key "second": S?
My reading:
{"hour": 12, "minute": 58}
